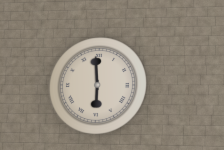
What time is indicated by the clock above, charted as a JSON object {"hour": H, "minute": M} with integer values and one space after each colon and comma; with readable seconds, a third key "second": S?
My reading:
{"hour": 5, "minute": 59}
